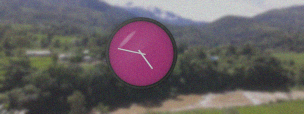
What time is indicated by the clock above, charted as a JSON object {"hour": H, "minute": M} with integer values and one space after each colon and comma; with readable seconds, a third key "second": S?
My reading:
{"hour": 4, "minute": 47}
